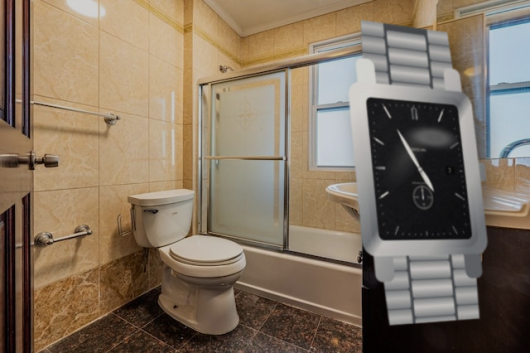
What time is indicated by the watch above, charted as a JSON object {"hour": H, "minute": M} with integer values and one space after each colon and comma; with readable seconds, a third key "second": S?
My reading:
{"hour": 4, "minute": 55}
